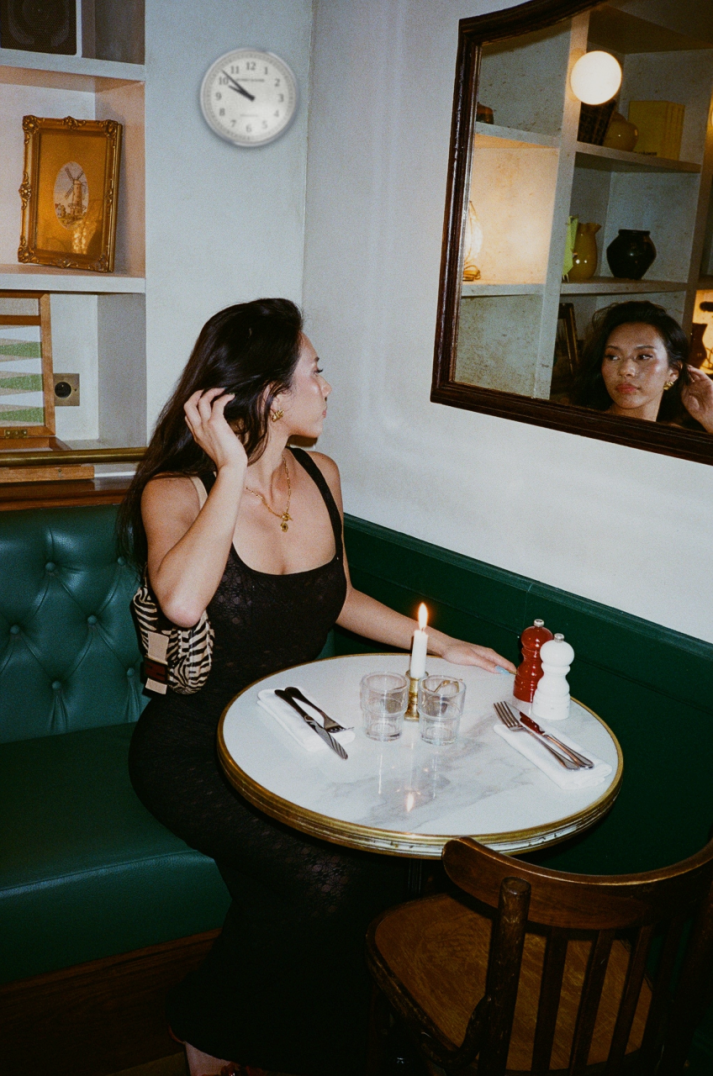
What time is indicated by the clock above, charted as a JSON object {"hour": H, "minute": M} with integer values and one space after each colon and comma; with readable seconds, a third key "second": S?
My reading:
{"hour": 9, "minute": 52}
